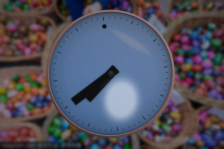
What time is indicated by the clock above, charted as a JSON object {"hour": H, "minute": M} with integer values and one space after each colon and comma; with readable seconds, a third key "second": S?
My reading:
{"hour": 7, "minute": 40}
